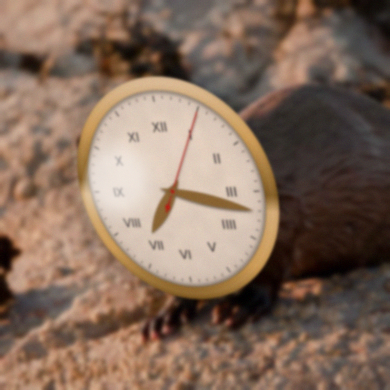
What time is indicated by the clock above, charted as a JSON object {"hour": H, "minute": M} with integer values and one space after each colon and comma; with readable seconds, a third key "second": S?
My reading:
{"hour": 7, "minute": 17, "second": 5}
